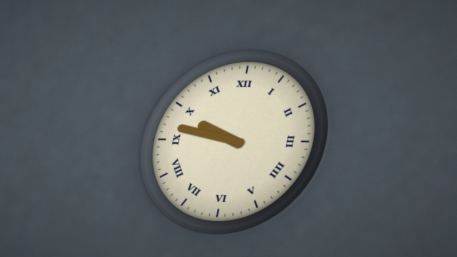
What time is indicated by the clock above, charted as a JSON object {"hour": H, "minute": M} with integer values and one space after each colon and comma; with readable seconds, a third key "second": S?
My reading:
{"hour": 9, "minute": 47}
